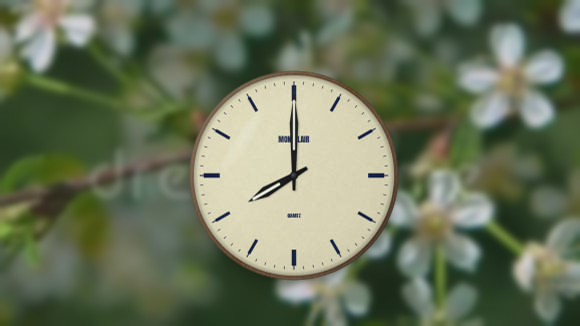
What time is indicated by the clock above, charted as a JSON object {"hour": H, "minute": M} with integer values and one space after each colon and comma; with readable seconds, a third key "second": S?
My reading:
{"hour": 8, "minute": 0}
